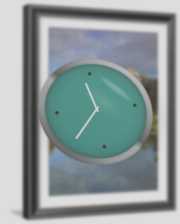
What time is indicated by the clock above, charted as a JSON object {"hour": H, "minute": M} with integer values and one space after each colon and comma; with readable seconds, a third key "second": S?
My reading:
{"hour": 11, "minute": 37}
